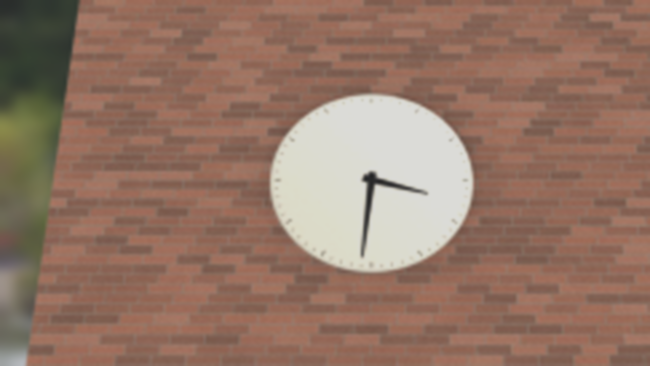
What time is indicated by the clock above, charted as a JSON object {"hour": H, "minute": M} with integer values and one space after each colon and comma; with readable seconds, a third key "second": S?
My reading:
{"hour": 3, "minute": 31}
